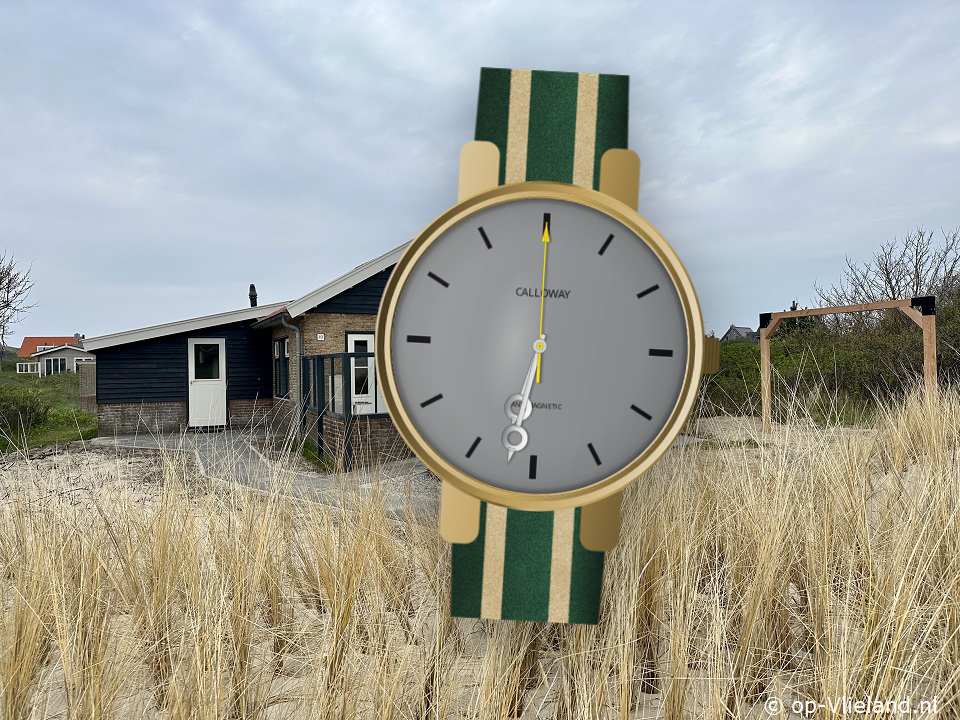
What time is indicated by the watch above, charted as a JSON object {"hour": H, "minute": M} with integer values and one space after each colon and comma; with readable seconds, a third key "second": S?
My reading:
{"hour": 6, "minute": 32, "second": 0}
